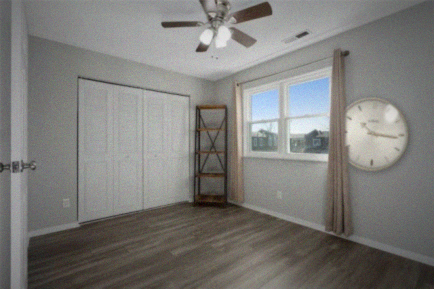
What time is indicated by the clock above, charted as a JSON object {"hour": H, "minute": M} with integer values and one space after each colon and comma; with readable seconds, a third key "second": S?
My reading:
{"hour": 10, "minute": 16}
